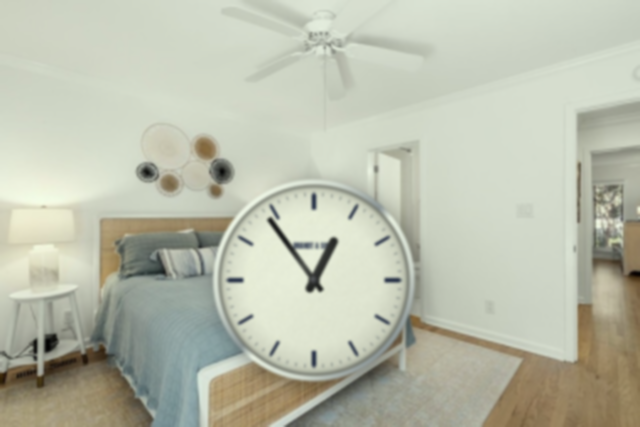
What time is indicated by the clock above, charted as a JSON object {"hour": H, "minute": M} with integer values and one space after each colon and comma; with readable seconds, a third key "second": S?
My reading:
{"hour": 12, "minute": 54}
